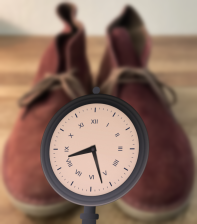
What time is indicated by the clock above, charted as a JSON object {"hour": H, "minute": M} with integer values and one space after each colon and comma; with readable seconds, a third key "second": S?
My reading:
{"hour": 8, "minute": 27}
